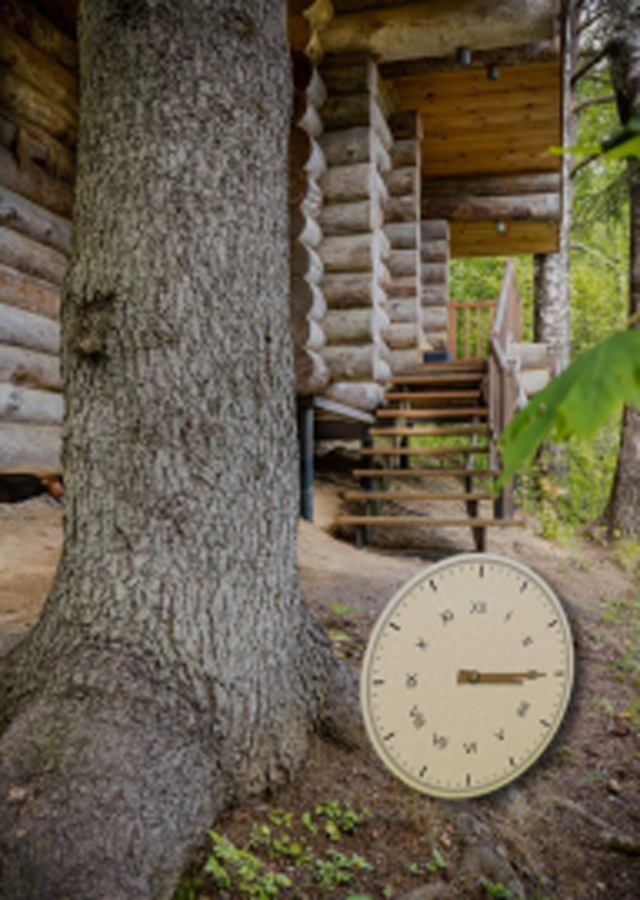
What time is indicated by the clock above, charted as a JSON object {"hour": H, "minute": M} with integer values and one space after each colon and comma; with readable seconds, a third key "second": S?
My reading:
{"hour": 3, "minute": 15}
